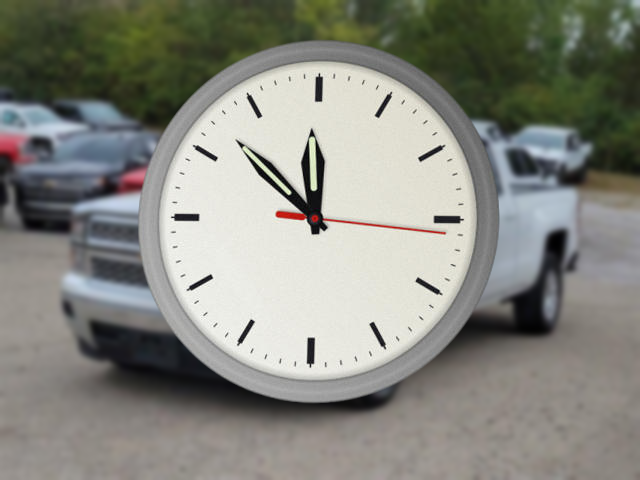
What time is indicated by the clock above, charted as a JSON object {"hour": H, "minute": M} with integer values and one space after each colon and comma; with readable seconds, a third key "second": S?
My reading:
{"hour": 11, "minute": 52, "second": 16}
